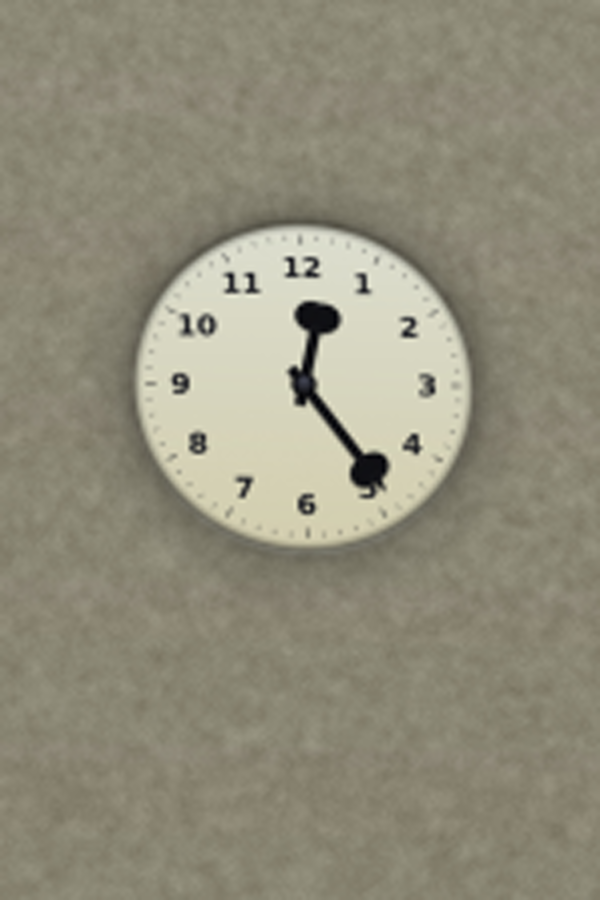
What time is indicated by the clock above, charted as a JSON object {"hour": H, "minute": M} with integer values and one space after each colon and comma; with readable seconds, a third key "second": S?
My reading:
{"hour": 12, "minute": 24}
